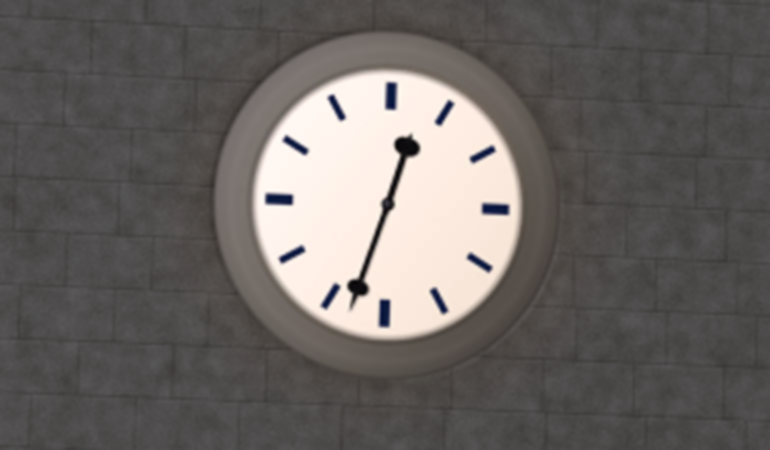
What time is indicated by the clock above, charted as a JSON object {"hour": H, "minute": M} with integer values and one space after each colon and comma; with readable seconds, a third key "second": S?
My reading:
{"hour": 12, "minute": 33}
